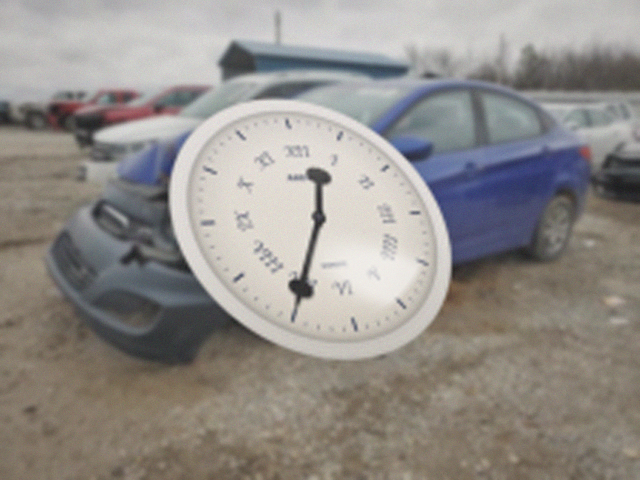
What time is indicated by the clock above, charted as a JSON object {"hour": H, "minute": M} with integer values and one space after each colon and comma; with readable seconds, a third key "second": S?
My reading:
{"hour": 12, "minute": 35}
